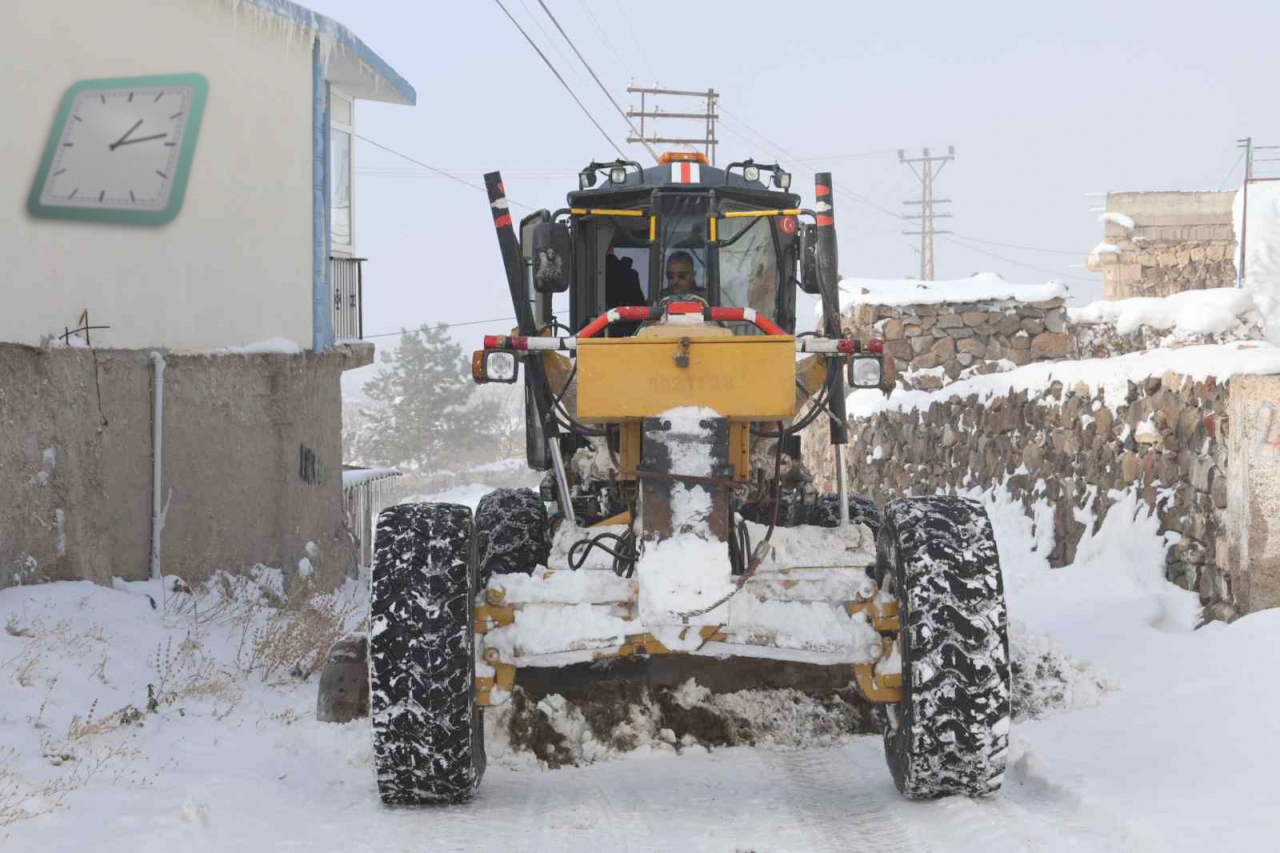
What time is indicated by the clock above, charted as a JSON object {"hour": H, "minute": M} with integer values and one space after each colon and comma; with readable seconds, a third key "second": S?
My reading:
{"hour": 1, "minute": 13}
